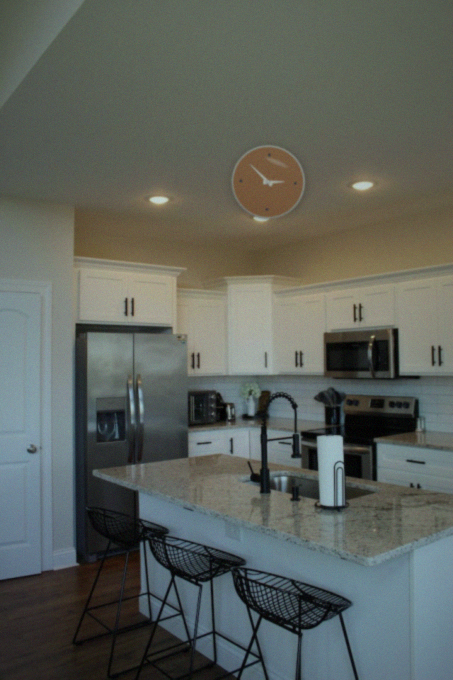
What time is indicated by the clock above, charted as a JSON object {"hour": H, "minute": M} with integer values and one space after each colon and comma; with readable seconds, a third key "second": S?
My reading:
{"hour": 2, "minute": 52}
